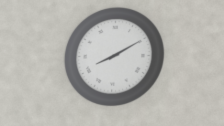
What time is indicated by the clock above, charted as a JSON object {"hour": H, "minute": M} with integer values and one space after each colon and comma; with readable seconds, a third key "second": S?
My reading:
{"hour": 8, "minute": 10}
